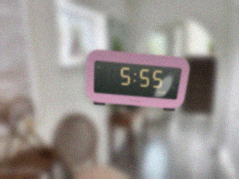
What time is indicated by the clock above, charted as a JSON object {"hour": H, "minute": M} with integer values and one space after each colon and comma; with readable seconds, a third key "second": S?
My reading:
{"hour": 5, "minute": 55}
